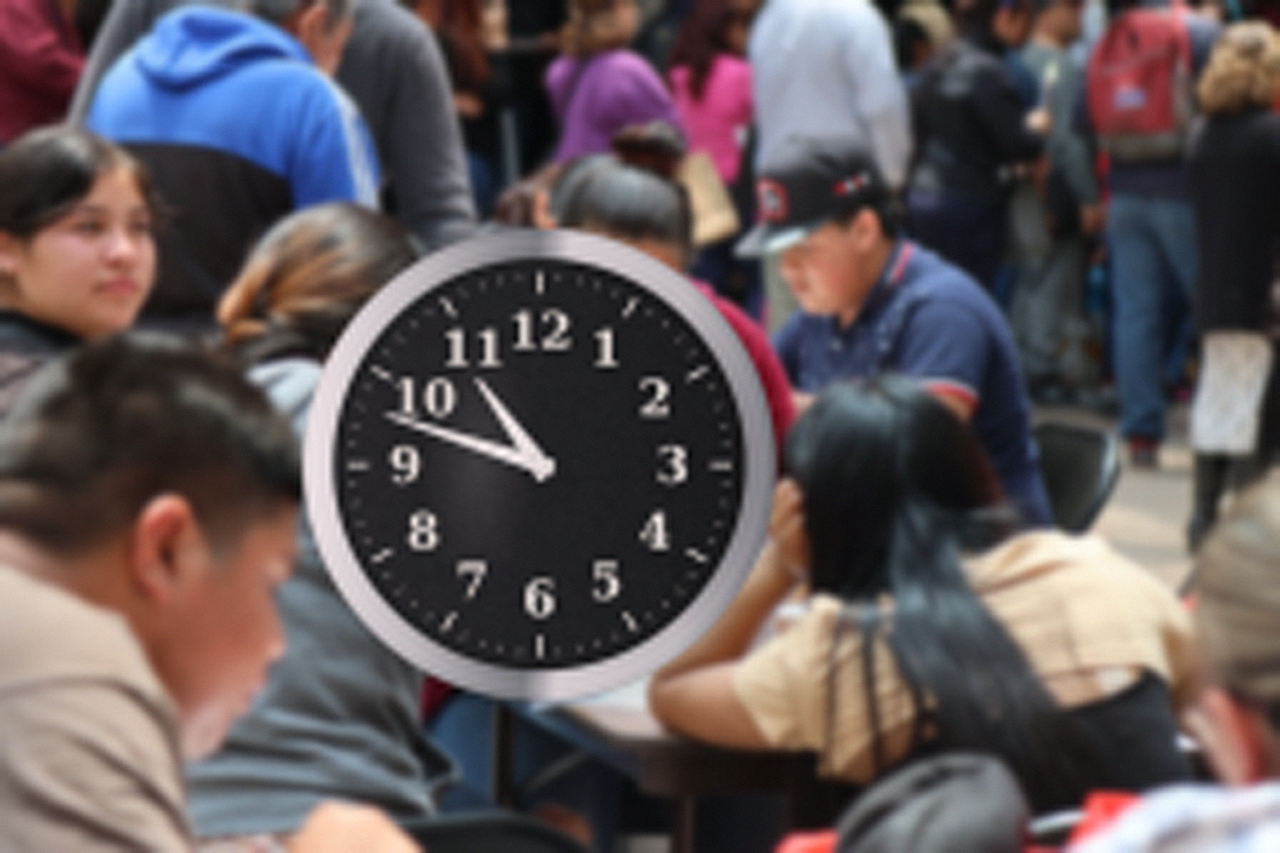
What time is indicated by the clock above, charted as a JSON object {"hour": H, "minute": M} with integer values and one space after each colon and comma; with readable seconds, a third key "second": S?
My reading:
{"hour": 10, "minute": 48}
